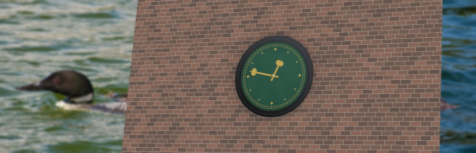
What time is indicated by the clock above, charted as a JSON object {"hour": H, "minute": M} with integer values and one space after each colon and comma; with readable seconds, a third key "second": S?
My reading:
{"hour": 12, "minute": 47}
